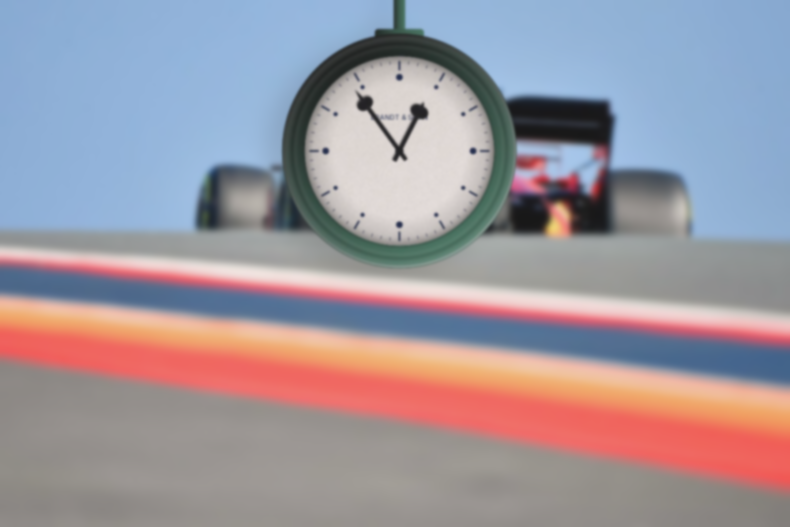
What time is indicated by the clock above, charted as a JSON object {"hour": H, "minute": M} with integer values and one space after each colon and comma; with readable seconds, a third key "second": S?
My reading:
{"hour": 12, "minute": 54}
